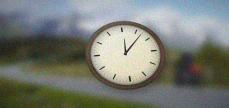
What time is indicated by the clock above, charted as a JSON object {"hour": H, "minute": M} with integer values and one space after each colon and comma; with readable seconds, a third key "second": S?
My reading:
{"hour": 12, "minute": 7}
